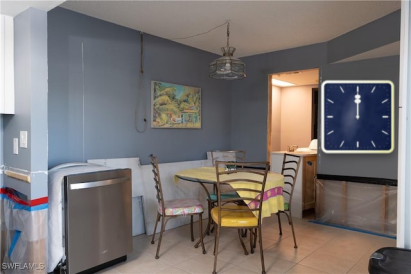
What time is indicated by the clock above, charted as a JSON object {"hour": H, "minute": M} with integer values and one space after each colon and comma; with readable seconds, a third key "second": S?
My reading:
{"hour": 12, "minute": 0}
